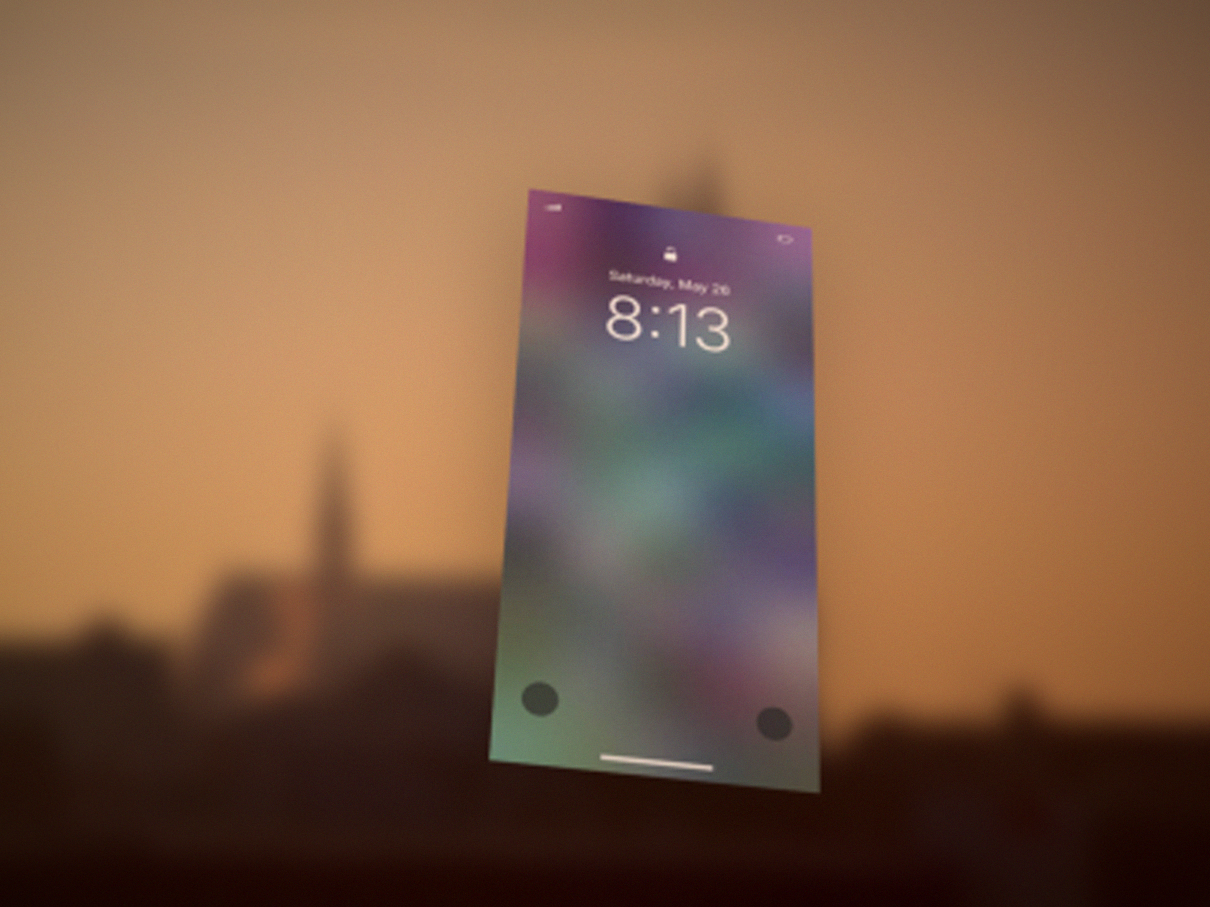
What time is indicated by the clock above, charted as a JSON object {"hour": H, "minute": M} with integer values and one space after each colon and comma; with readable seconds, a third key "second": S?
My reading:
{"hour": 8, "minute": 13}
